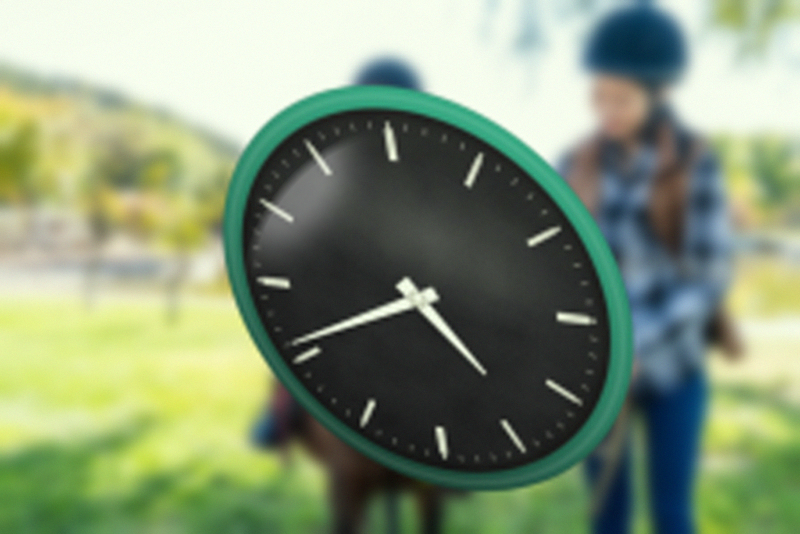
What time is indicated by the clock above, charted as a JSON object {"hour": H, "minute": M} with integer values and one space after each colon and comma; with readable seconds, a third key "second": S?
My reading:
{"hour": 4, "minute": 41}
